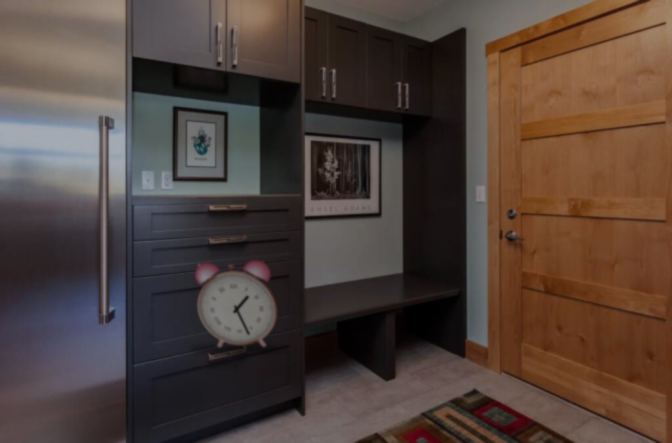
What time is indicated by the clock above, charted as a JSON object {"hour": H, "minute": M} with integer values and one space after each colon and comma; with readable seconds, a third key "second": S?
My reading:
{"hour": 1, "minute": 27}
